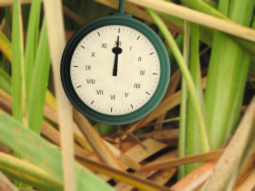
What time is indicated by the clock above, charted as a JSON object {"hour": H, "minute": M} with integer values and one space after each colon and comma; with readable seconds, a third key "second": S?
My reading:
{"hour": 12, "minute": 0}
